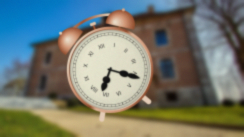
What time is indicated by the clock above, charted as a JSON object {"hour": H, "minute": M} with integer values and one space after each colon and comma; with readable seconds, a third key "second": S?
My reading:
{"hour": 7, "minute": 21}
